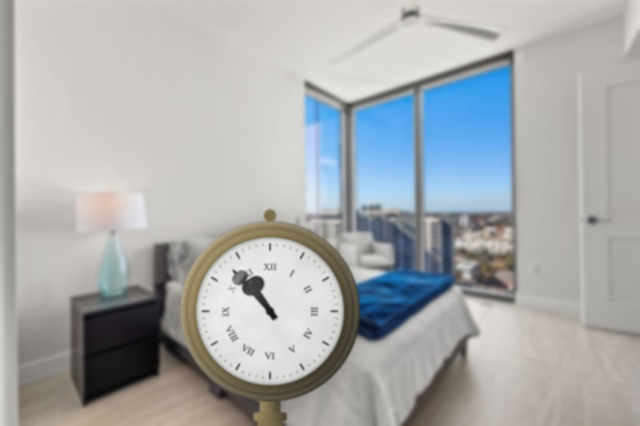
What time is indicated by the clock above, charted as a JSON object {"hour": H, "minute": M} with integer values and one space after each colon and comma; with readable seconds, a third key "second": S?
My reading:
{"hour": 10, "minute": 53}
